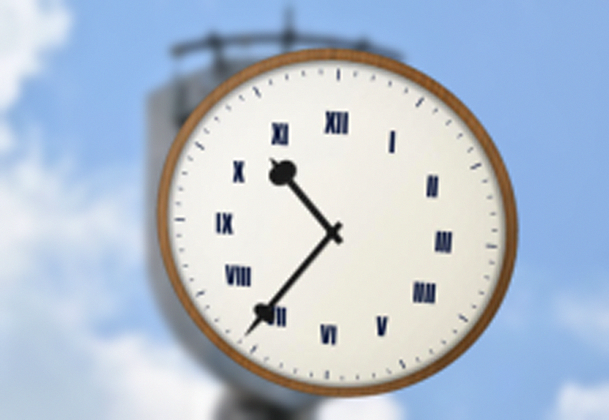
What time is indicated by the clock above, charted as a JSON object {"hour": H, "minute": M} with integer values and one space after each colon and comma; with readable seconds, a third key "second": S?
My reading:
{"hour": 10, "minute": 36}
